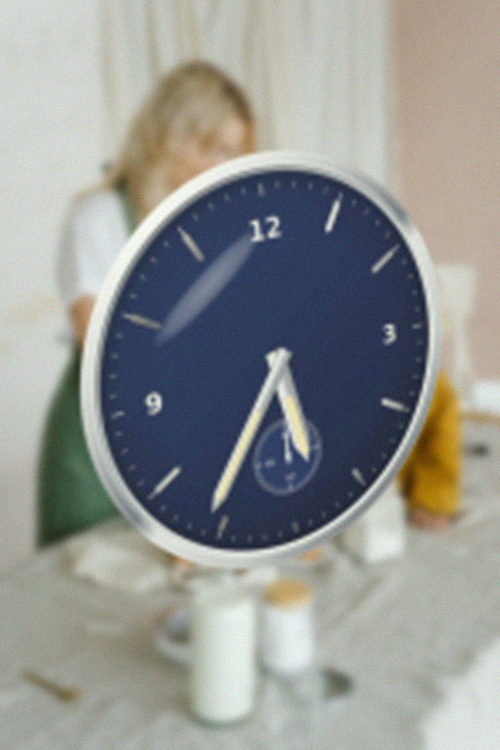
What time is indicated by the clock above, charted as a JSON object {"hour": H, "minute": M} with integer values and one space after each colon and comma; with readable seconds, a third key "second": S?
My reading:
{"hour": 5, "minute": 36}
